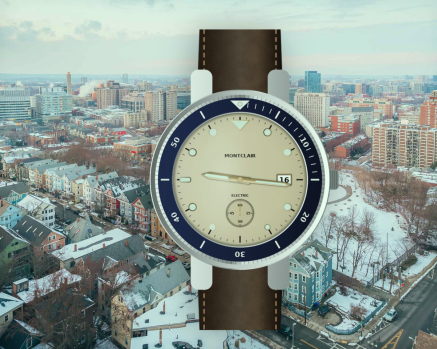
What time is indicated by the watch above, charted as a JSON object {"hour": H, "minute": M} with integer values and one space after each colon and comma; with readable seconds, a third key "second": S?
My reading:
{"hour": 9, "minute": 16}
